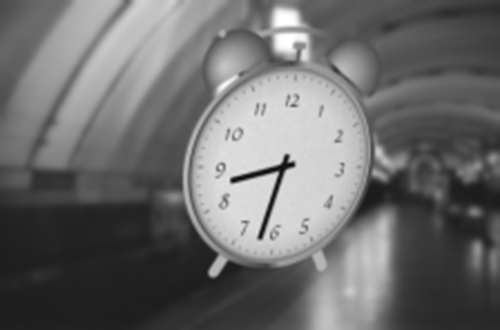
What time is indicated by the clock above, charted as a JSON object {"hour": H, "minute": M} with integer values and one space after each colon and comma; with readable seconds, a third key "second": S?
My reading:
{"hour": 8, "minute": 32}
